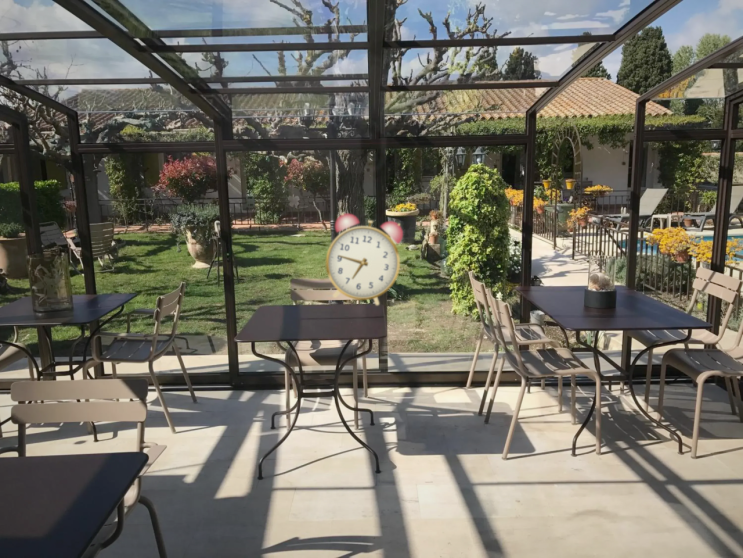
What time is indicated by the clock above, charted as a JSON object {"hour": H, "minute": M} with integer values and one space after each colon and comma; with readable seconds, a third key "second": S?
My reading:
{"hour": 6, "minute": 46}
